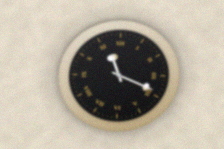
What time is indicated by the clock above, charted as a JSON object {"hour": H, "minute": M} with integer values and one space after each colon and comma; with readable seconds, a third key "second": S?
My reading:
{"hour": 11, "minute": 19}
